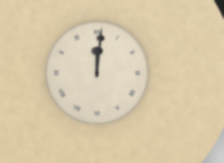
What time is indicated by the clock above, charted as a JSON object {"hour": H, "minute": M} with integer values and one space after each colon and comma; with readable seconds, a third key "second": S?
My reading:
{"hour": 12, "minute": 1}
